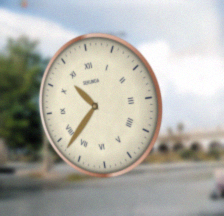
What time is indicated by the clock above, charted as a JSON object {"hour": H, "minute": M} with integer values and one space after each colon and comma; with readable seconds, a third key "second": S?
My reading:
{"hour": 10, "minute": 38}
